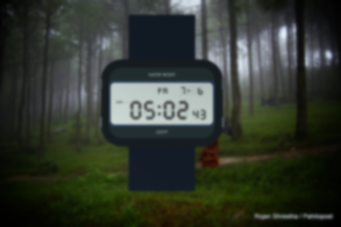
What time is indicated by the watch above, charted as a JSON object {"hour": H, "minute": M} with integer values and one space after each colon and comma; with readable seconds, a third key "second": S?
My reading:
{"hour": 5, "minute": 2}
